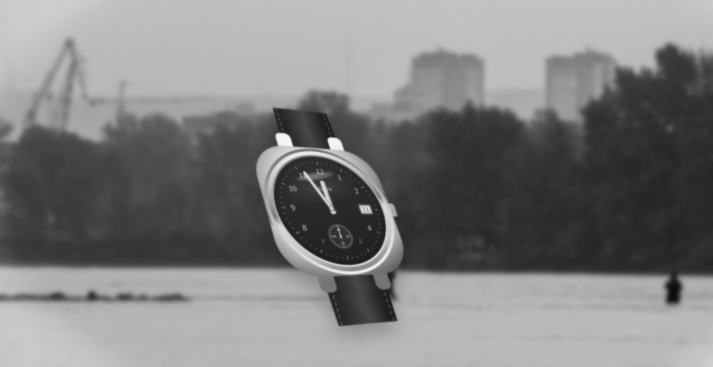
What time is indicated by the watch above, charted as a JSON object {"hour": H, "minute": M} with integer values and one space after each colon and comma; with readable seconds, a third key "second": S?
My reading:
{"hour": 11, "minute": 56}
